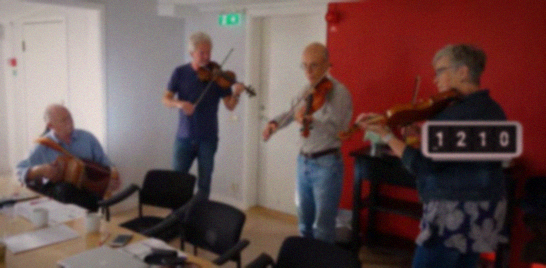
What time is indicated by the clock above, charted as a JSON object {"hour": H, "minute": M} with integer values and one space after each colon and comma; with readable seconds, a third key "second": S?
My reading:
{"hour": 12, "minute": 10}
